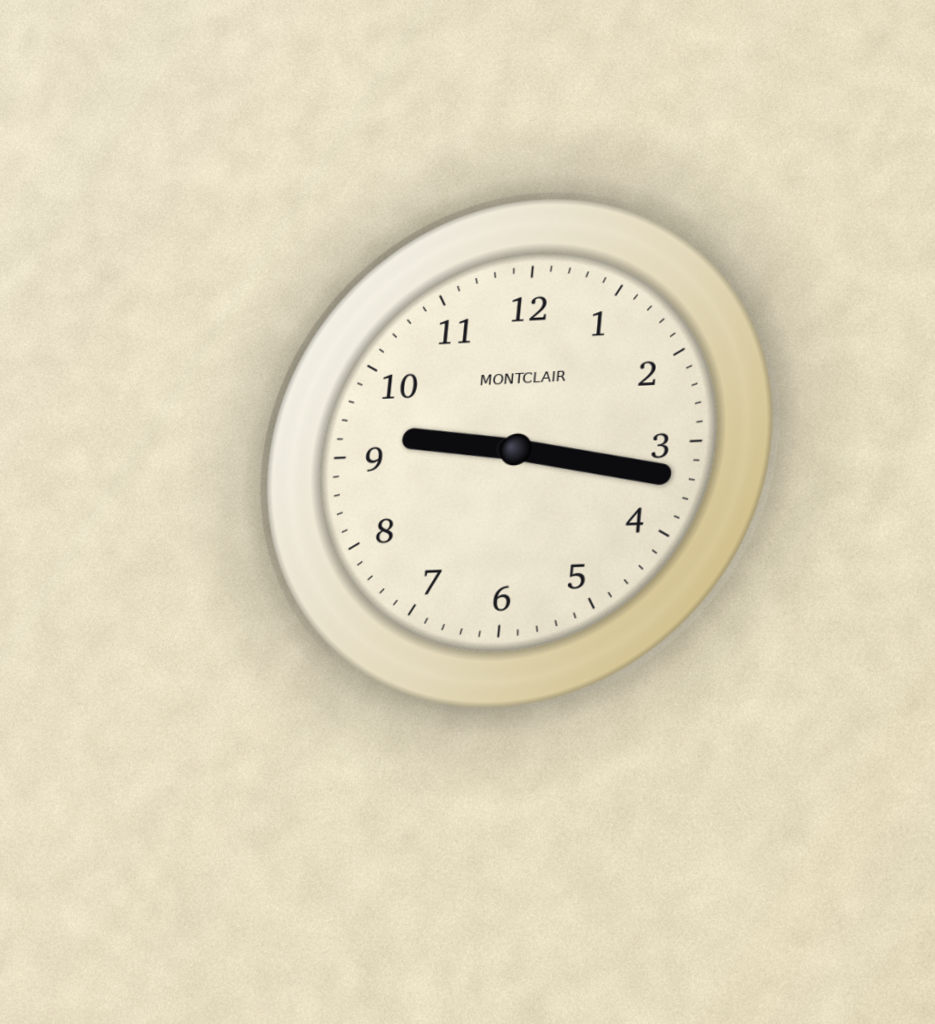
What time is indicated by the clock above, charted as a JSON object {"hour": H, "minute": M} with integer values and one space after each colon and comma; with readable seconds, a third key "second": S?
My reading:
{"hour": 9, "minute": 17}
